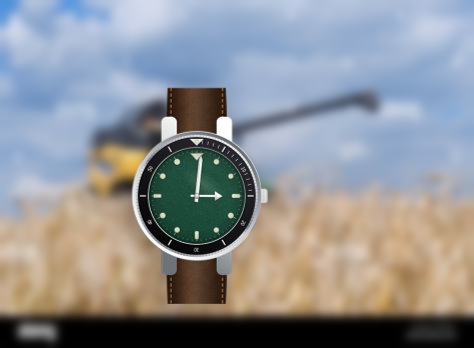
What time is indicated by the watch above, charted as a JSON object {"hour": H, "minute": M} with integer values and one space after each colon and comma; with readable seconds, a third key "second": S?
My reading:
{"hour": 3, "minute": 1}
